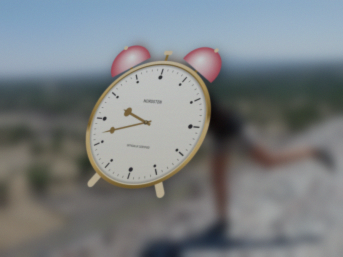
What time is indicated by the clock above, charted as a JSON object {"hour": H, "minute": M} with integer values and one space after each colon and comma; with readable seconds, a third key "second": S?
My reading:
{"hour": 9, "minute": 42}
